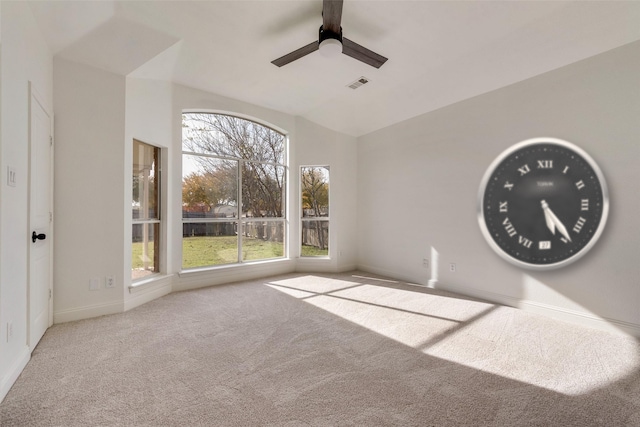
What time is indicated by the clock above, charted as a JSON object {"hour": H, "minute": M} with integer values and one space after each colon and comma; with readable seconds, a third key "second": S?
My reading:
{"hour": 5, "minute": 24}
